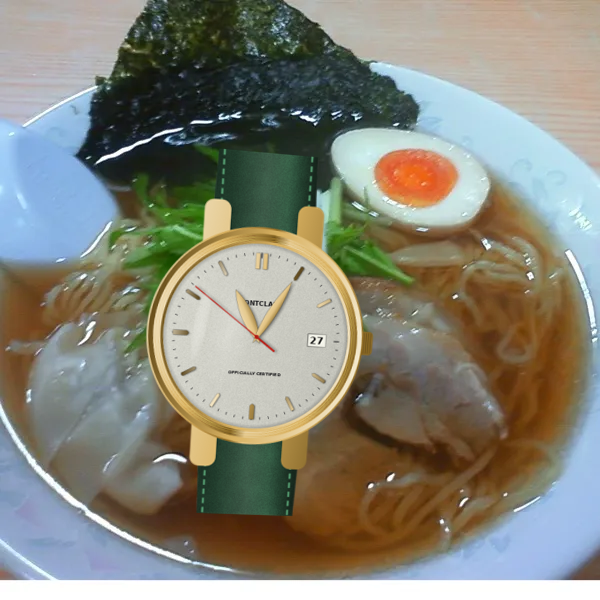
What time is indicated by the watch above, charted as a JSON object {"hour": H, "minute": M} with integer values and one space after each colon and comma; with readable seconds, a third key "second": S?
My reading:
{"hour": 11, "minute": 4, "second": 51}
